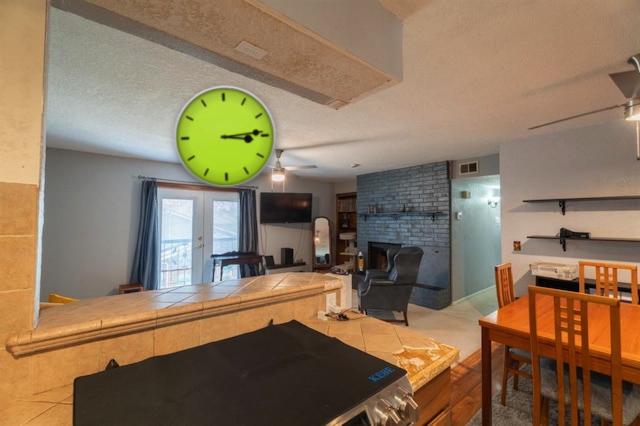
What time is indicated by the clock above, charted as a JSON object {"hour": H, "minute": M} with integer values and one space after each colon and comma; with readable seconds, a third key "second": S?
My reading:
{"hour": 3, "minute": 14}
